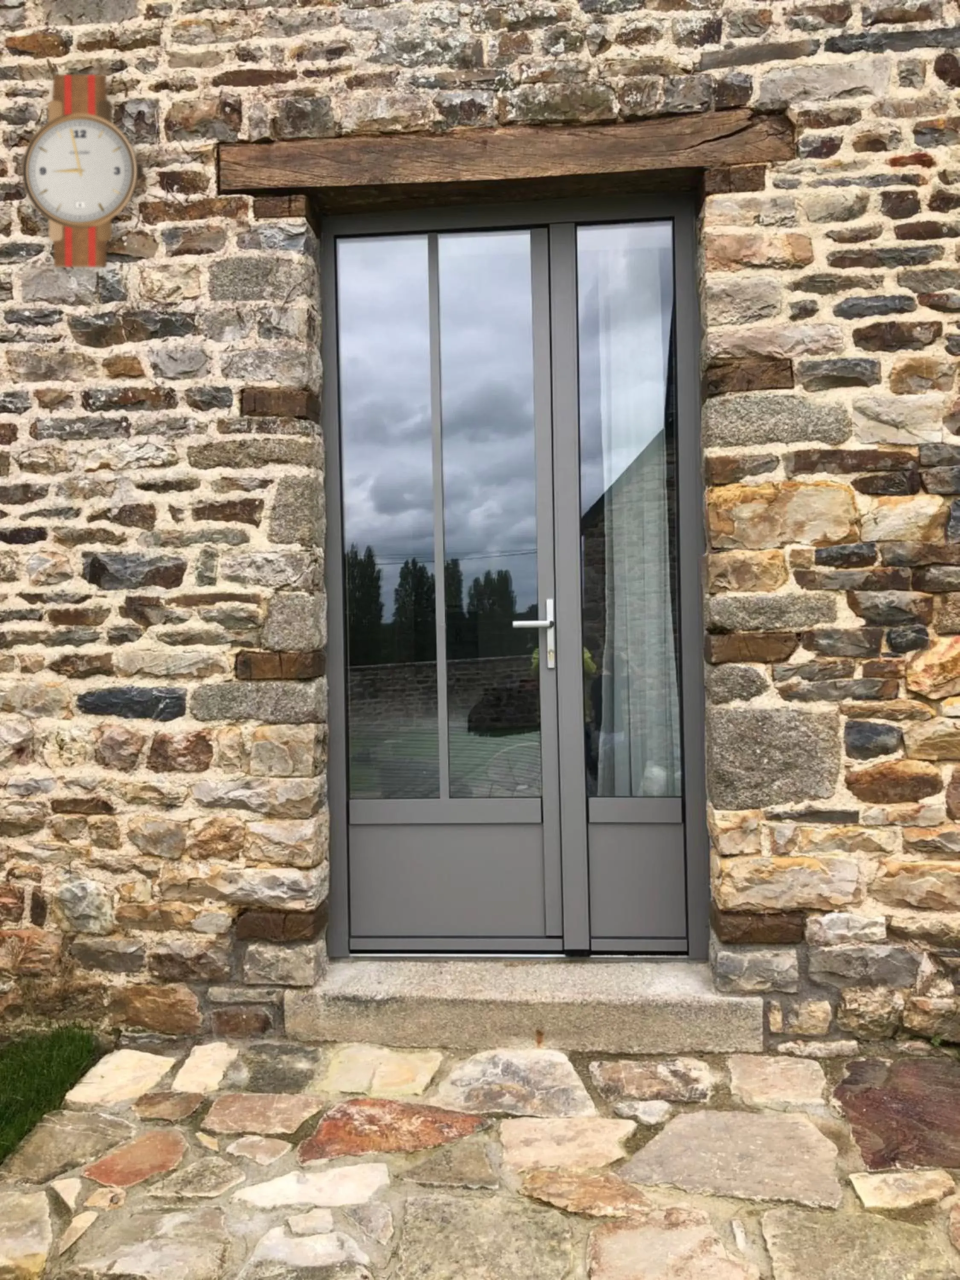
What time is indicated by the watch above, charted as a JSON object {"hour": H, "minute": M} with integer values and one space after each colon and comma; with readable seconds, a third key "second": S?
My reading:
{"hour": 8, "minute": 58}
